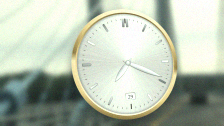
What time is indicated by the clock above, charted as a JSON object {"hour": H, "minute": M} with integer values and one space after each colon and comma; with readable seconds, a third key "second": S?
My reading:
{"hour": 7, "minute": 19}
